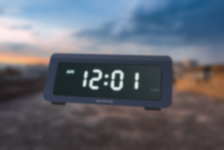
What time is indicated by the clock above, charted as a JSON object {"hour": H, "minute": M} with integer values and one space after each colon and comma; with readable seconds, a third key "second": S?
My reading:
{"hour": 12, "minute": 1}
